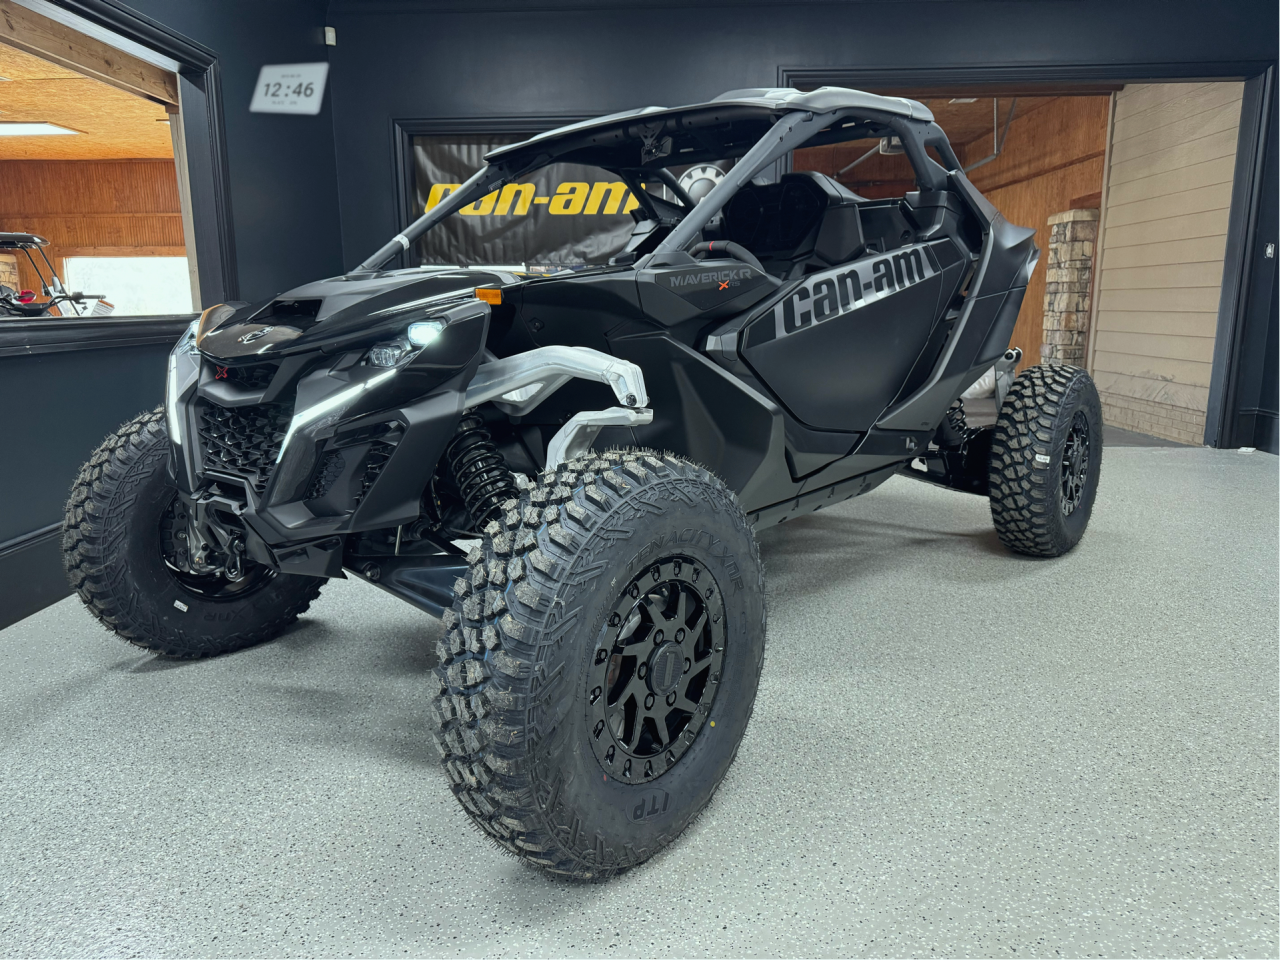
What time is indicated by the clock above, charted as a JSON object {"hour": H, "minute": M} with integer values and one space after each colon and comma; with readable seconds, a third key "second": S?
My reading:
{"hour": 12, "minute": 46}
